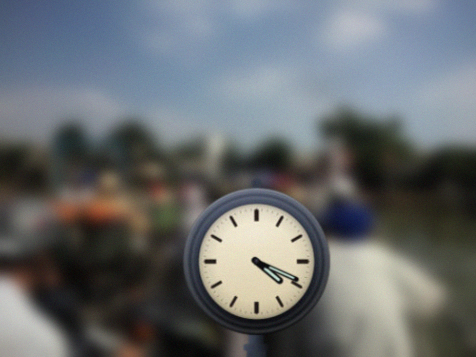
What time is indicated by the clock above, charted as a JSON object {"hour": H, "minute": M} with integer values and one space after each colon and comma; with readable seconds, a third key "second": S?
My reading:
{"hour": 4, "minute": 19}
